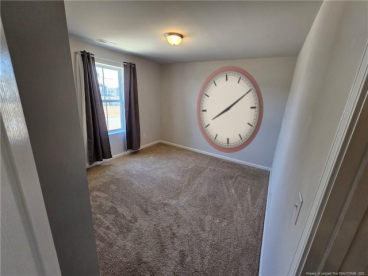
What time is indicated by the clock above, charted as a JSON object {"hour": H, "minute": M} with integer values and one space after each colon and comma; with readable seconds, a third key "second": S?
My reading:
{"hour": 8, "minute": 10}
